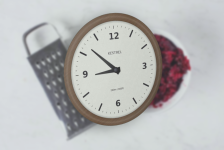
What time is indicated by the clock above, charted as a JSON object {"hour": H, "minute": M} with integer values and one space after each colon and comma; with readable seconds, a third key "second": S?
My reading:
{"hour": 8, "minute": 52}
